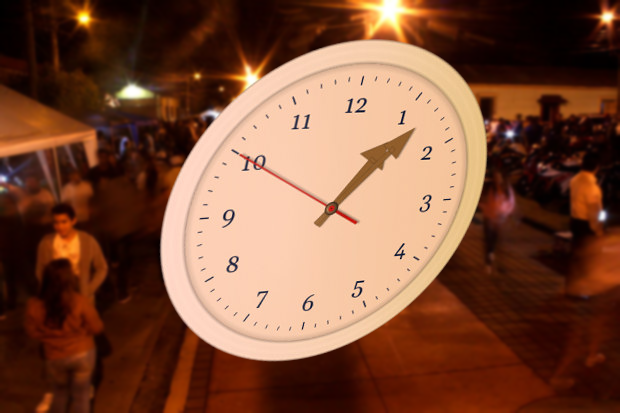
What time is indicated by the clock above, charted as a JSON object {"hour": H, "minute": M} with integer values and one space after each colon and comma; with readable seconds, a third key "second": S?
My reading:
{"hour": 1, "minute": 6, "second": 50}
